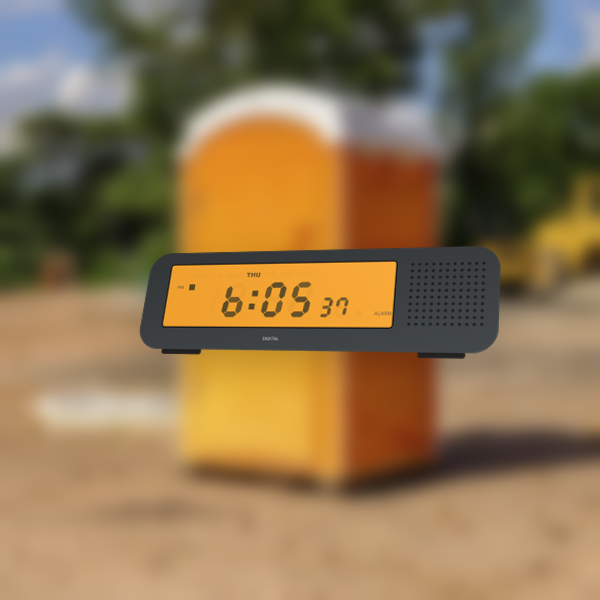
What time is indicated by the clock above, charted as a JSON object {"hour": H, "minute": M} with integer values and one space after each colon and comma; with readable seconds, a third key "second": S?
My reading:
{"hour": 6, "minute": 5, "second": 37}
